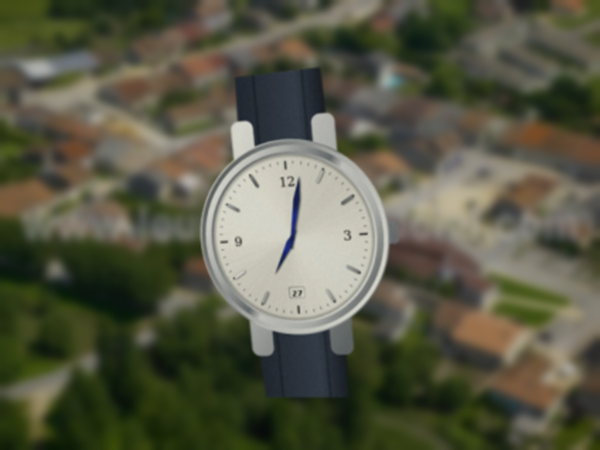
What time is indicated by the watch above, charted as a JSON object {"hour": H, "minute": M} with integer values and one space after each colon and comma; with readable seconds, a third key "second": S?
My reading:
{"hour": 7, "minute": 2}
